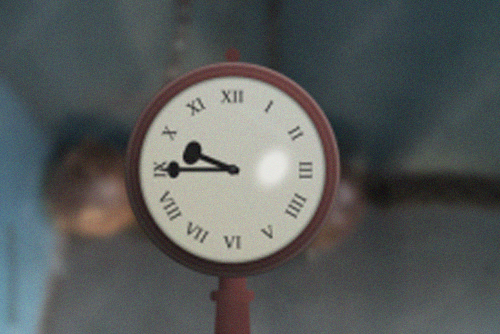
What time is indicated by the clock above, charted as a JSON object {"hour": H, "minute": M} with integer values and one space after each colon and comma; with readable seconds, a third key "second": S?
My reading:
{"hour": 9, "minute": 45}
